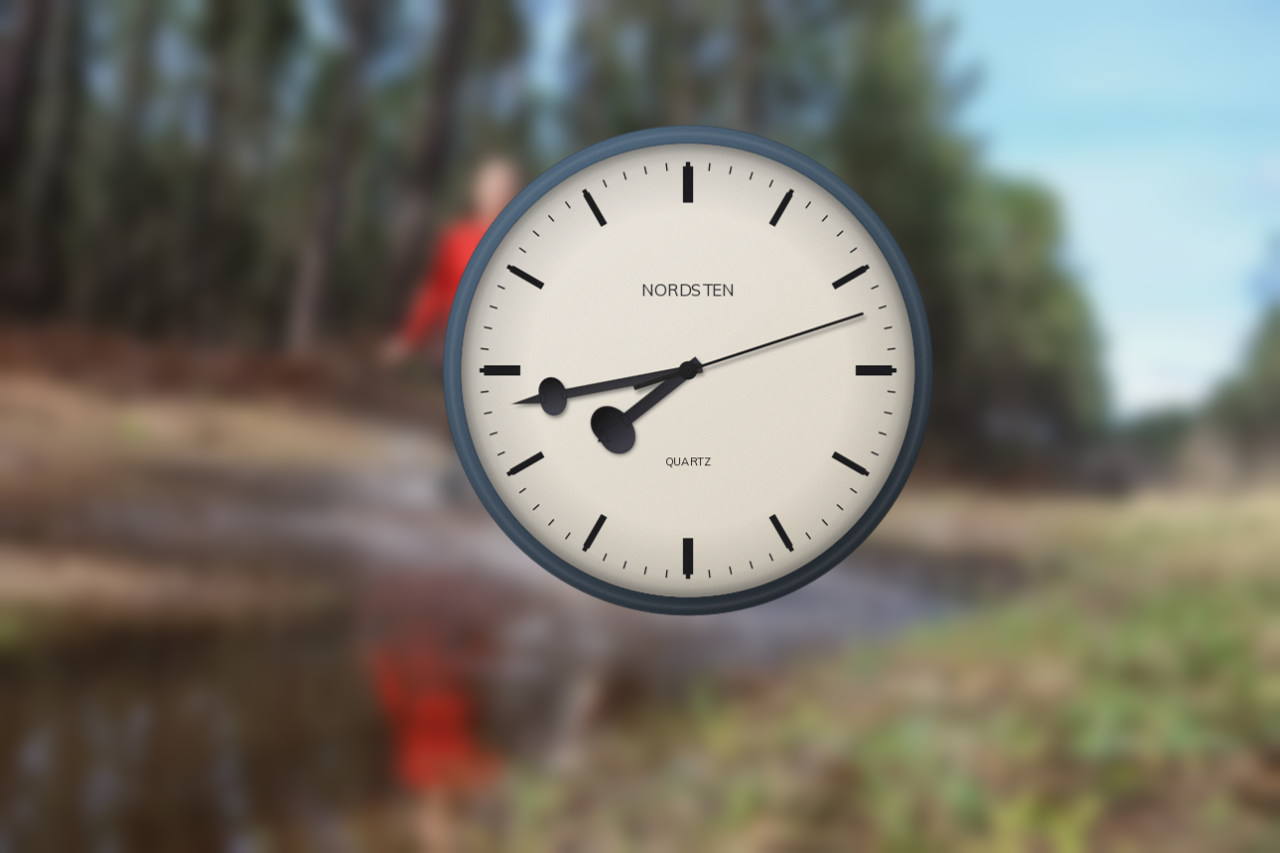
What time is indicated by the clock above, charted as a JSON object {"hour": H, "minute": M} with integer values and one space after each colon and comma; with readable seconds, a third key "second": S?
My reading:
{"hour": 7, "minute": 43, "second": 12}
